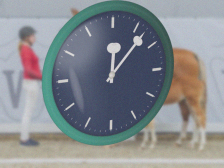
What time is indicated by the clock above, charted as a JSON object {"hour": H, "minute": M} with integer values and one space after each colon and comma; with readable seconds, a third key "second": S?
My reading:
{"hour": 12, "minute": 7}
